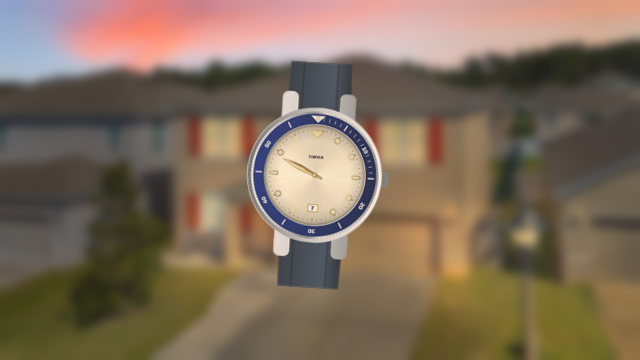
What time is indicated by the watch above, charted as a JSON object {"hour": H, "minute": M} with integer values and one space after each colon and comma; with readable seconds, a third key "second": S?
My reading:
{"hour": 9, "minute": 49}
